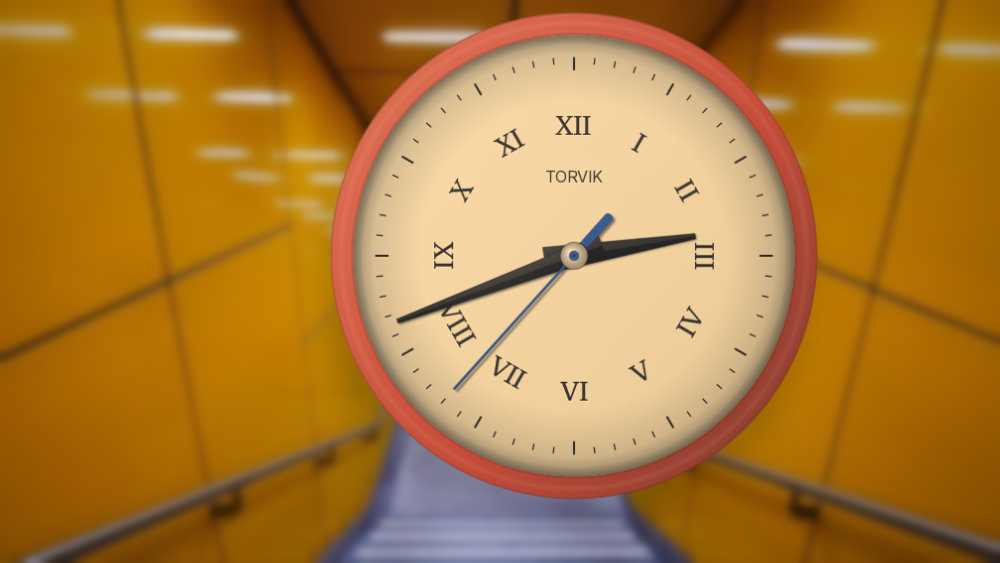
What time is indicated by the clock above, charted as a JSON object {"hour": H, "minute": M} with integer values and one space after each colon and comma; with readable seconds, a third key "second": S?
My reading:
{"hour": 2, "minute": 41, "second": 37}
